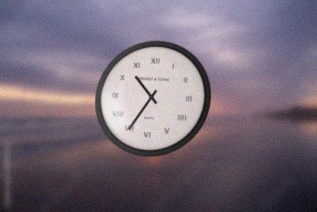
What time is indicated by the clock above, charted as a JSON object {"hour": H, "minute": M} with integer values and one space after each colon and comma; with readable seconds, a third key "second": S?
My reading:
{"hour": 10, "minute": 35}
